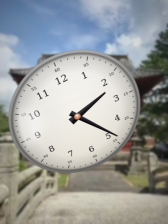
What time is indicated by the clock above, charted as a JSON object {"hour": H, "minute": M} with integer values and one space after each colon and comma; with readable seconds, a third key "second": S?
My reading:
{"hour": 2, "minute": 24}
